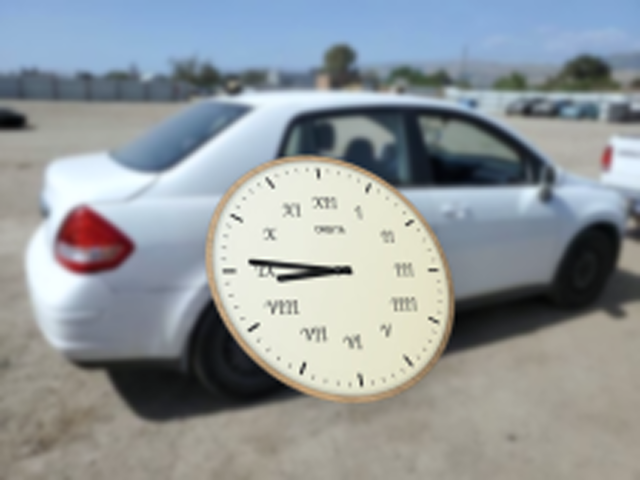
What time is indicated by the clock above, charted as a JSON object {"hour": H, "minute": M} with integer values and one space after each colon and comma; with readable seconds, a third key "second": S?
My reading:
{"hour": 8, "minute": 46}
